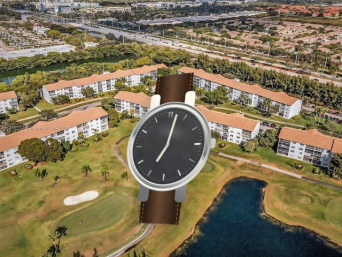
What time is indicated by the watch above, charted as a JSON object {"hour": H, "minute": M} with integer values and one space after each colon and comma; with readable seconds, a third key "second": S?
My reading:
{"hour": 7, "minute": 2}
